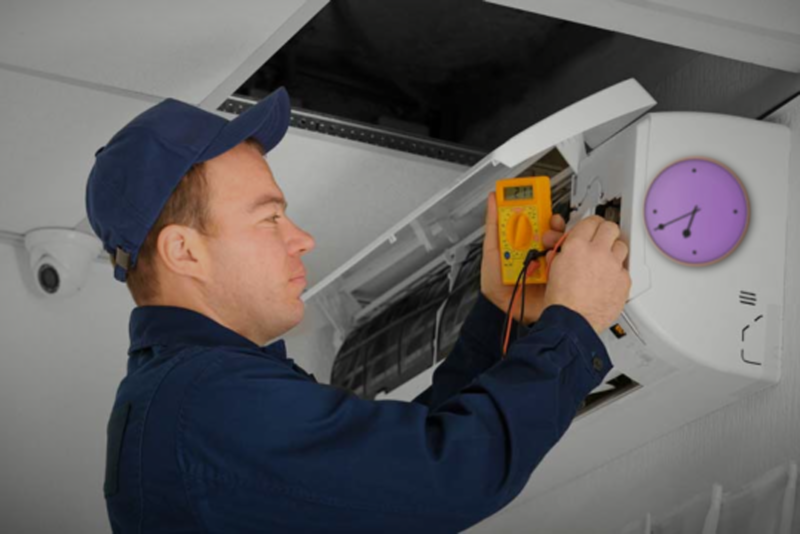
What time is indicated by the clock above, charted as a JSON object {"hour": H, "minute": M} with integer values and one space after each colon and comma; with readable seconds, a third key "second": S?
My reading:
{"hour": 6, "minute": 41}
